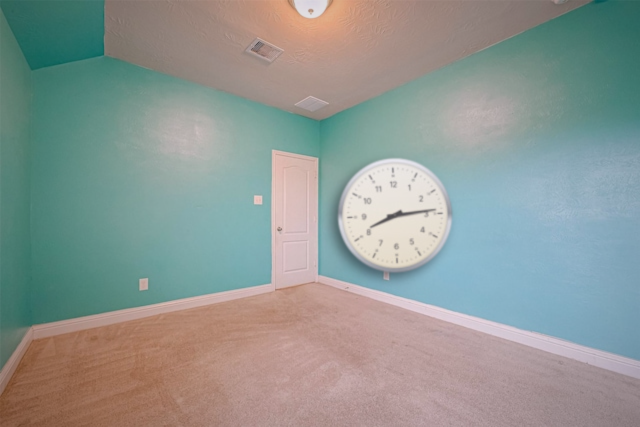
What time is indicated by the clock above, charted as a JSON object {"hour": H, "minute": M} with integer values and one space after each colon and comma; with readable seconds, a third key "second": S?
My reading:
{"hour": 8, "minute": 14}
